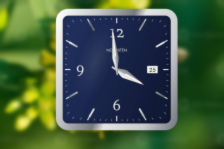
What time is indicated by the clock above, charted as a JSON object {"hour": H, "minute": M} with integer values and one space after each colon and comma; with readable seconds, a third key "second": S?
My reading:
{"hour": 3, "minute": 59}
